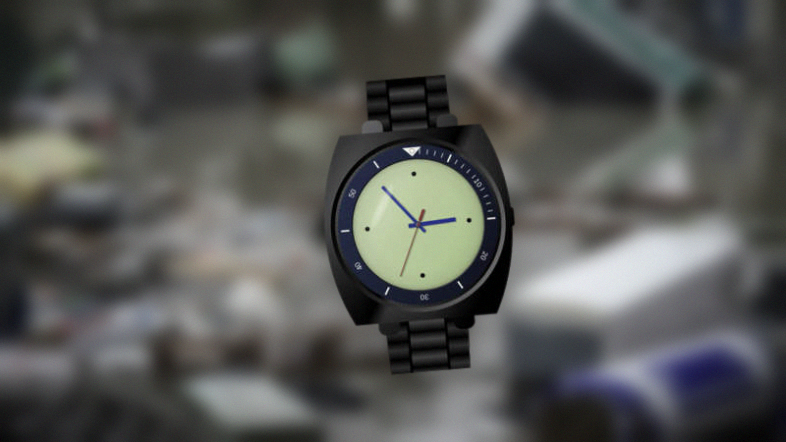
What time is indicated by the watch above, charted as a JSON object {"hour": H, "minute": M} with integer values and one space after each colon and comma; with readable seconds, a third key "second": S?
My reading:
{"hour": 2, "minute": 53, "second": 34}
